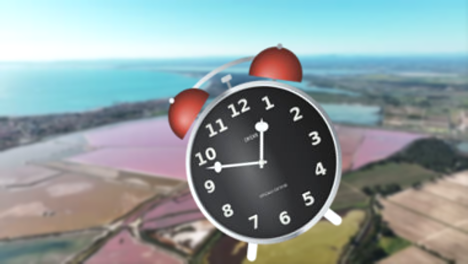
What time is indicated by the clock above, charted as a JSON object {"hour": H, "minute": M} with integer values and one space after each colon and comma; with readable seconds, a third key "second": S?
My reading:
{"hour": 12, "minute": 48}
